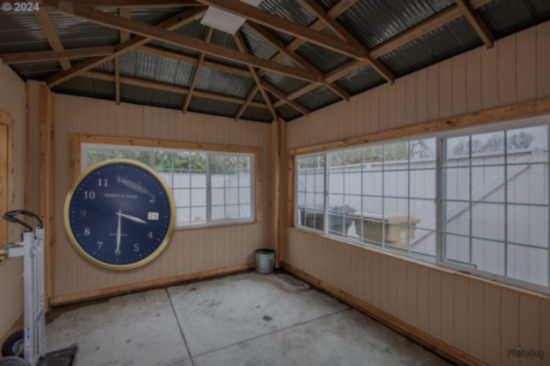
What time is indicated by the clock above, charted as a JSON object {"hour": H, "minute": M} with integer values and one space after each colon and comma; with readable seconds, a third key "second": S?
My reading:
{"hour": 3, "minute": 30}
